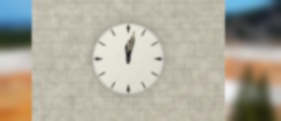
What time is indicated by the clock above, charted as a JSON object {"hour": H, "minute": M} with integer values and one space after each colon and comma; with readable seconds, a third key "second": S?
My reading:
{"hour": 12, "minute": 2}
